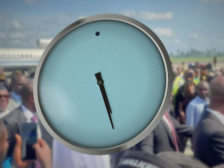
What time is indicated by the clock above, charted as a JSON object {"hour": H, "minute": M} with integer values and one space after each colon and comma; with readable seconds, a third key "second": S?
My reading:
{"hour": 5, "minute": 28}
